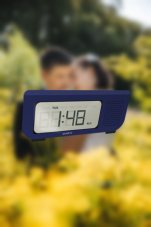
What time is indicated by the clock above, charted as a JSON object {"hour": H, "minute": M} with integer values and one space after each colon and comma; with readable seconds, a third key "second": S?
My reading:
{"hour": 1, "minute": 48}
